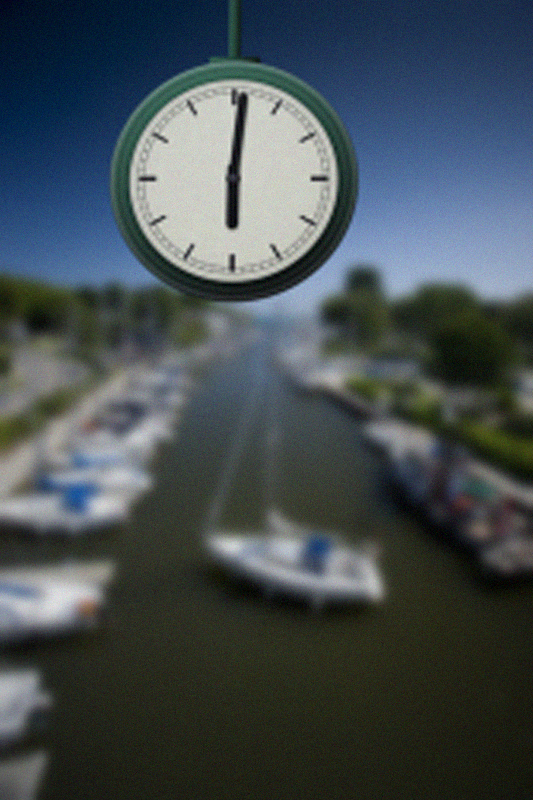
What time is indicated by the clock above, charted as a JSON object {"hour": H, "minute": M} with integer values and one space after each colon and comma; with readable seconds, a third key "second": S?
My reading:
{"hour": 6, "minute": 1}
